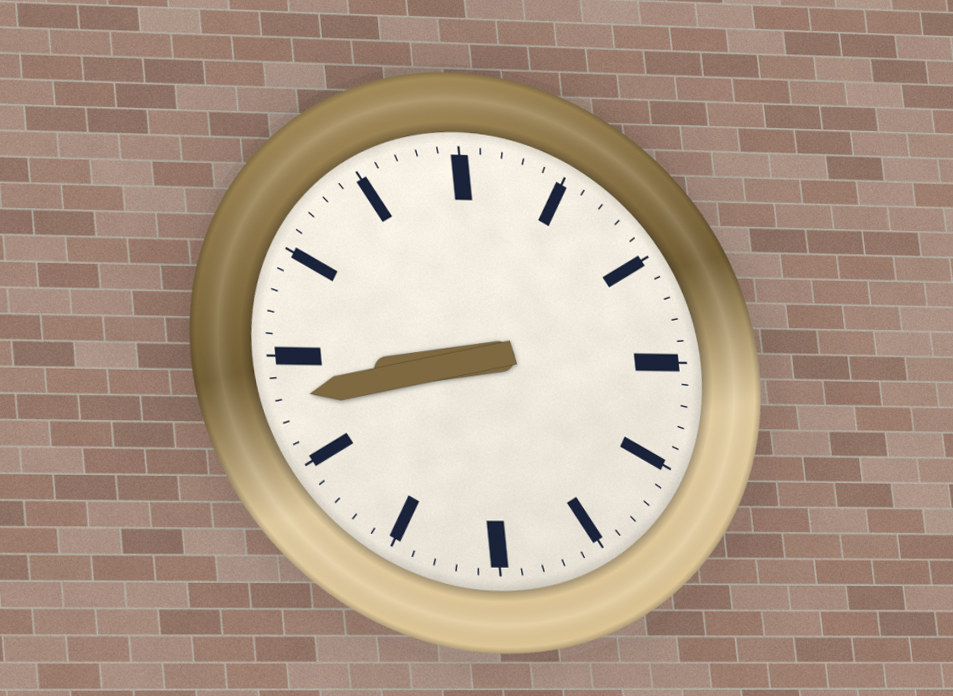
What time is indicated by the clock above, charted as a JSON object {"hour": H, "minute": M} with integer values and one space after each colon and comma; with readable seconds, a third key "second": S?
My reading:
{"hour": 8, "minute": 43}
